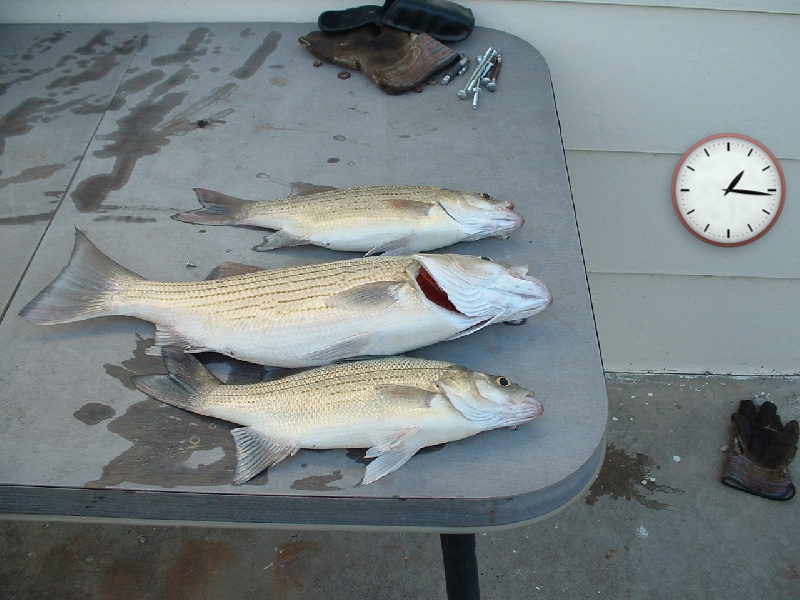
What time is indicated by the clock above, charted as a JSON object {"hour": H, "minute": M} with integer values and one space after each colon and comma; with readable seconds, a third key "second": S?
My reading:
{"hour": 1, "minute": 16}
